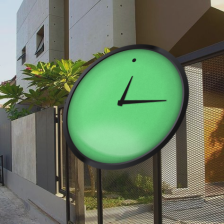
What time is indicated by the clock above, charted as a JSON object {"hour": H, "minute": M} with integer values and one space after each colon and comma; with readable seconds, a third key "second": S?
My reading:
{"hour": 12, "minute": 14}
